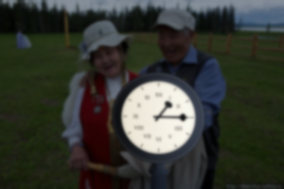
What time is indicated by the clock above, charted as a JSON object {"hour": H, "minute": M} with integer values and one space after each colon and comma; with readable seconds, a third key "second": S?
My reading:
{"hour": 1, "minute": 15}
